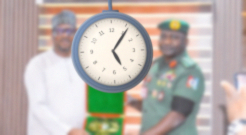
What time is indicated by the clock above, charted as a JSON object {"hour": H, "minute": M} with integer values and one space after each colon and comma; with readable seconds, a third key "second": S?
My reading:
{"hour": 5, "minute": 6}
